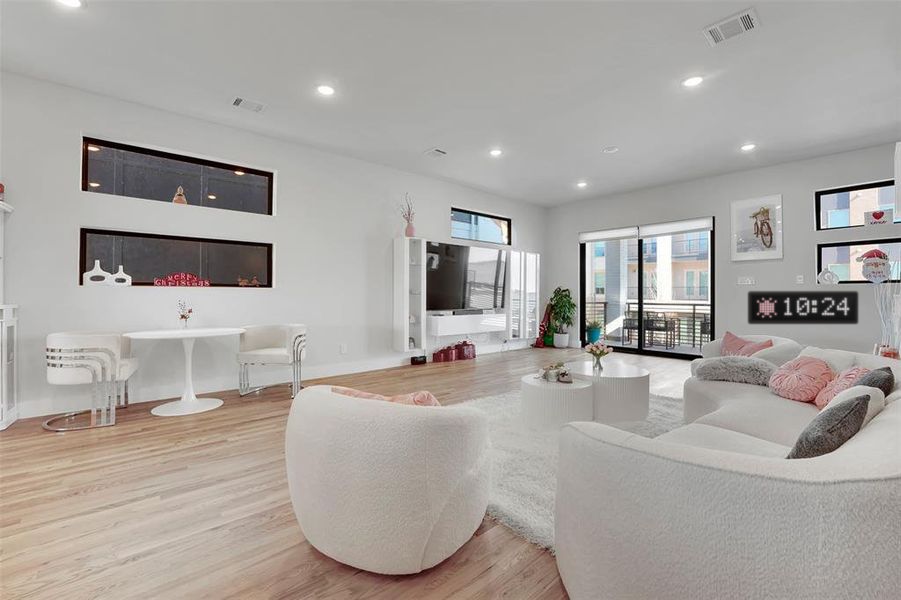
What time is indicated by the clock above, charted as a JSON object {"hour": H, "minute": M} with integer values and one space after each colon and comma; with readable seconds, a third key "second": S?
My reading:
{"hour": 10, "minute": 24}
